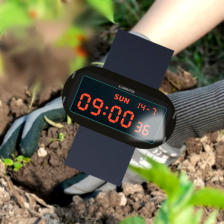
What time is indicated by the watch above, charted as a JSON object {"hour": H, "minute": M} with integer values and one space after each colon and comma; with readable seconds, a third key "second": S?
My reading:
{"hour": 9, "minute": 0, "second": 36}
